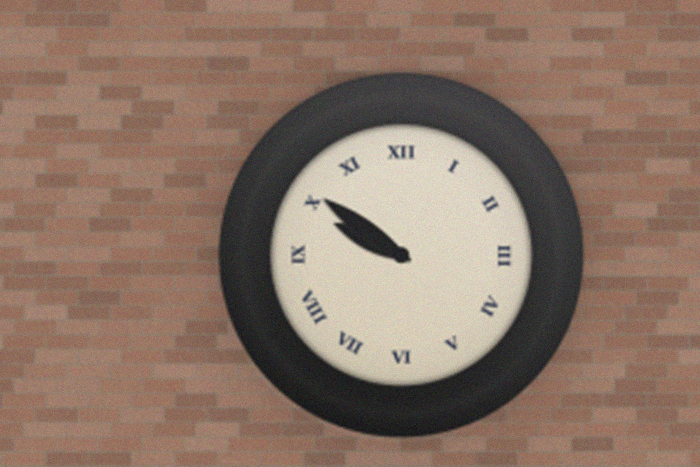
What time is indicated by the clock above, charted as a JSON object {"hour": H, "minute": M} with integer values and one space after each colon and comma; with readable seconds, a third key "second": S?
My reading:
{"hour": 9, "minute": 51}
